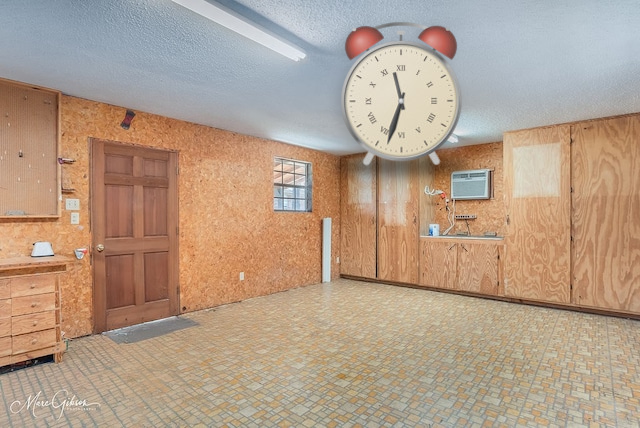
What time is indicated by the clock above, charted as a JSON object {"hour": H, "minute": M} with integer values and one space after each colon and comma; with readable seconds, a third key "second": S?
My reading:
{"hour": 11, "minute": 33}
